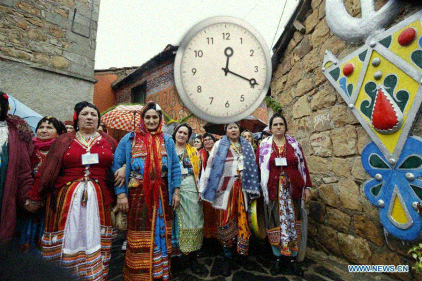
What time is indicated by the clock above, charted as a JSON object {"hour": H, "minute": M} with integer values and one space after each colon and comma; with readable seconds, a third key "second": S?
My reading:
{"hour": 12, "minute": 19}
